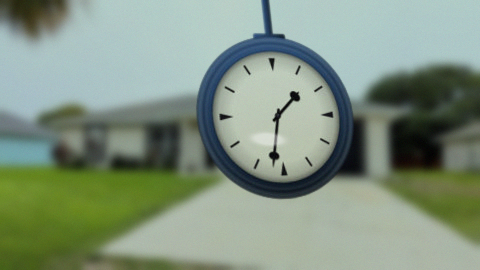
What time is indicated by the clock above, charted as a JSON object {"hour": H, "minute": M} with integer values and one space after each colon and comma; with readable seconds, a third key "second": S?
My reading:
{"hour": 1, "minute": 32}
